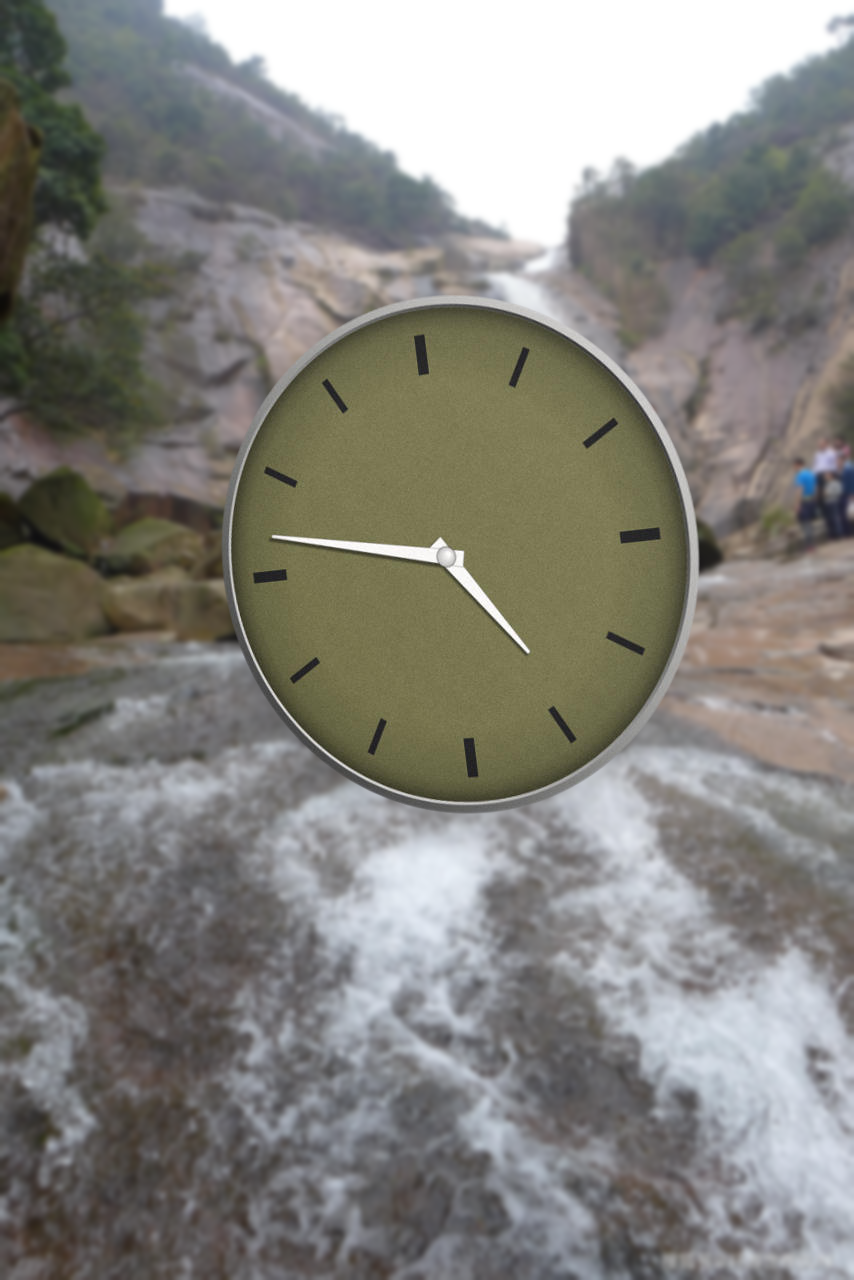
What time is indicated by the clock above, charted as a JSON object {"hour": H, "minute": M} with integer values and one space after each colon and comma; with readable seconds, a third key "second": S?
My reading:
{"hour": 4, "minute": 47}
